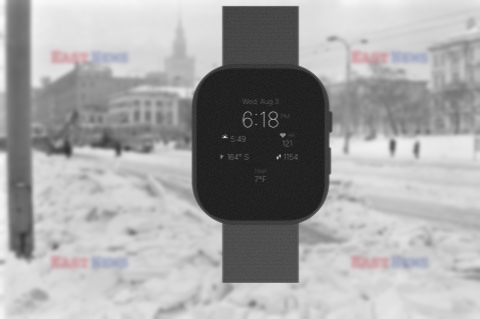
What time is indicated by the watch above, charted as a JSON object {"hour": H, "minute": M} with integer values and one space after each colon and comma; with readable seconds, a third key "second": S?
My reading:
{"hour": 6, "minute": 18}
